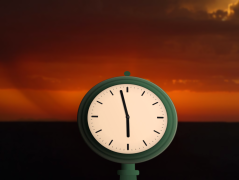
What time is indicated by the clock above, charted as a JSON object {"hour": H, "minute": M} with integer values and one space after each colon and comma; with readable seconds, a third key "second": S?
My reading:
{"hour": 5, "minute": 58}
